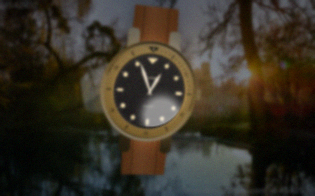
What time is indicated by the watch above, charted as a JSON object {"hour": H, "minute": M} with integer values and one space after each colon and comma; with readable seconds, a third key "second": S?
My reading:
{"hour": 12, "minute": 56}
